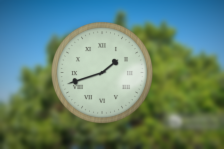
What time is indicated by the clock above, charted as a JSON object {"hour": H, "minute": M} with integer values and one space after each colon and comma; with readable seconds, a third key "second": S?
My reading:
{"hour": 1, "minute": 42}
